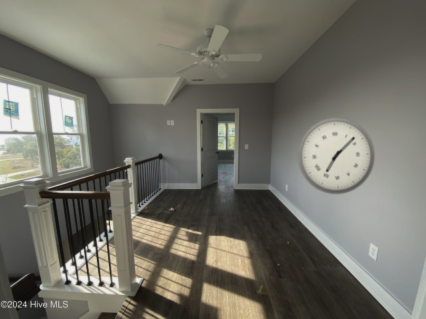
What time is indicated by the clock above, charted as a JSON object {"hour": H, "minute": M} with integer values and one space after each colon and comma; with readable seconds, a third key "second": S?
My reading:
{"hour": 7, "minute": 8}
